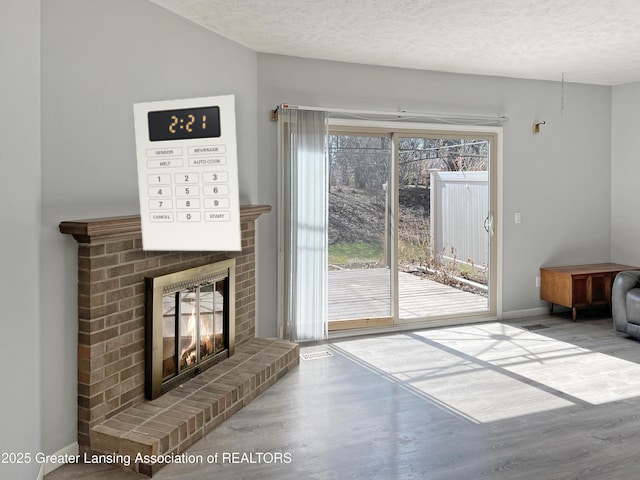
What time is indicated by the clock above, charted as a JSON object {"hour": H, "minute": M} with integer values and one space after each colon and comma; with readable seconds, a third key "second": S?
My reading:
{"hour": 2, "minute": 21}
